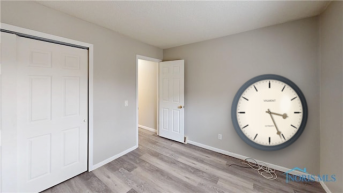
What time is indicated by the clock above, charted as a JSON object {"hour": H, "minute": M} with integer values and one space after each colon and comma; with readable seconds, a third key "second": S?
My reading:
{"hour": 3, "minute": 26}
